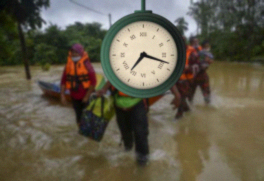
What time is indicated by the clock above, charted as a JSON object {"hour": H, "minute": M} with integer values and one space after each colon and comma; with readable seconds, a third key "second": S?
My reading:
{"hour": 7, "minute": 18}
